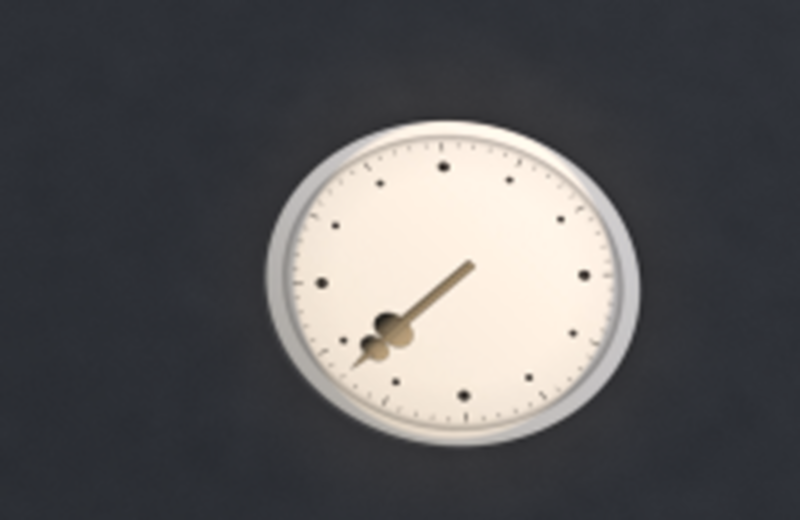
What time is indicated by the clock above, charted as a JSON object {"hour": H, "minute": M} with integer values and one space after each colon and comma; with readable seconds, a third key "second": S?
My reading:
{"hour": 7, "minute": 38}
